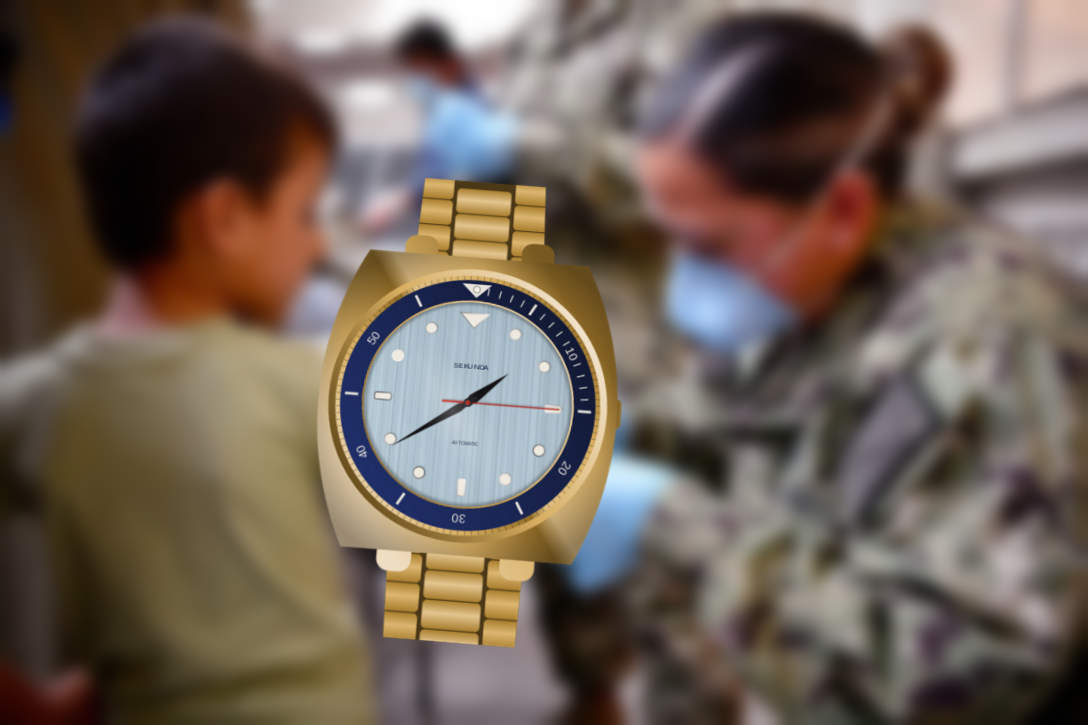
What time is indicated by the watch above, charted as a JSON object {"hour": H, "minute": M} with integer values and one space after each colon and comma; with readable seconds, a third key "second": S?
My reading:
{"hour": 1, "minute": 39, "second": 15}
